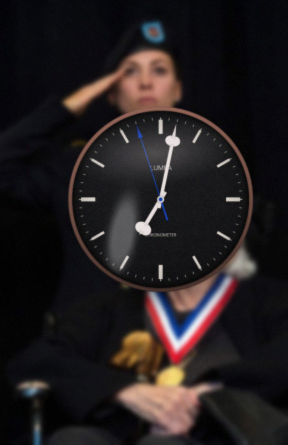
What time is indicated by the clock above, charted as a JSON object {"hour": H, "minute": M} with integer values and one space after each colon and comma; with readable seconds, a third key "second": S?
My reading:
{"hour": 7, "minute": 1, "second": 57}
